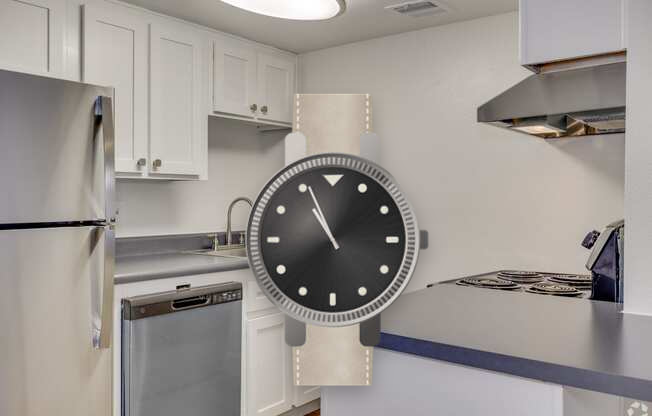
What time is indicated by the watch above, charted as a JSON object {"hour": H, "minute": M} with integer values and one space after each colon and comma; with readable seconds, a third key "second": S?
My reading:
{"hour": 10, "minute": 56}
